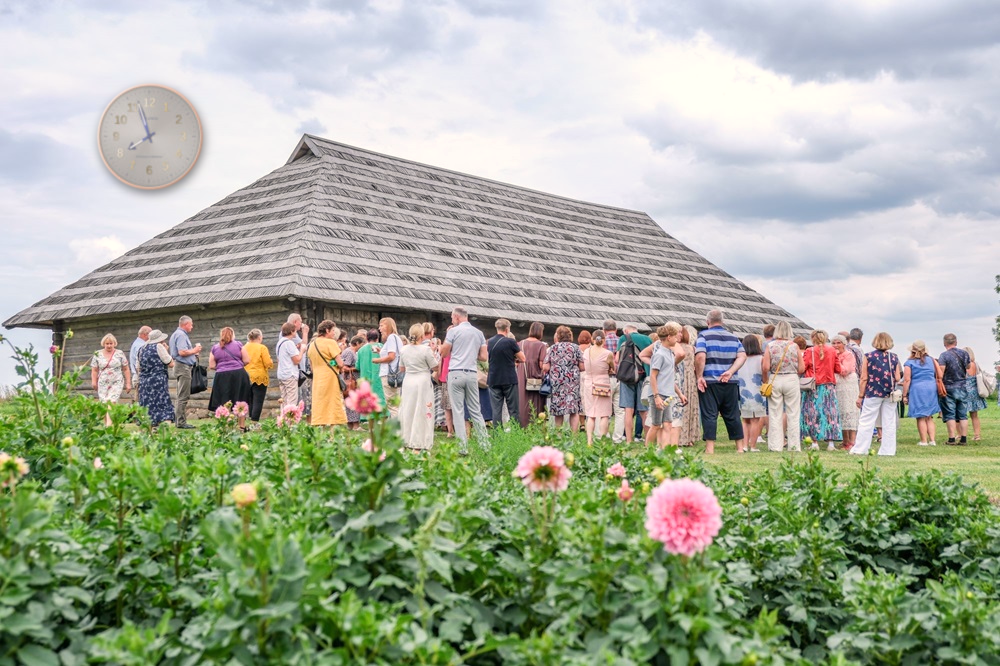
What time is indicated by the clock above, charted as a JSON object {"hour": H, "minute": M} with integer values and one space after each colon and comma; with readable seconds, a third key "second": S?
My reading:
{"hour": 7, "minute": 57}
